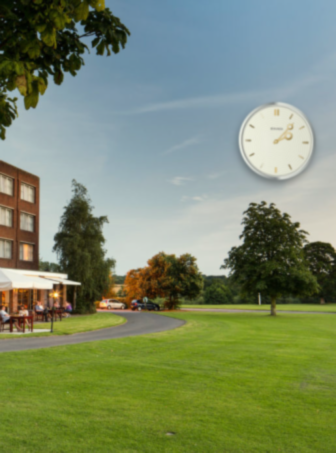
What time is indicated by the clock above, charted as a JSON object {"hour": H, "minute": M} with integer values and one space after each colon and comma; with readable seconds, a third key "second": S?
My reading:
{"hour": 2, "minute": 7}
